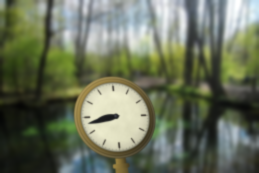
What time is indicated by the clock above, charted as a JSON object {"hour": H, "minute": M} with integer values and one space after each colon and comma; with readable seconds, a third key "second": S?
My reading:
{"hour": 8, "minute": 43}
